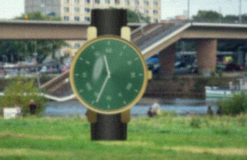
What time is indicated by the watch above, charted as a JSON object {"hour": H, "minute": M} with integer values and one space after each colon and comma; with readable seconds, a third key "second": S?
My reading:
{"hour": 11, "minute": 34}
